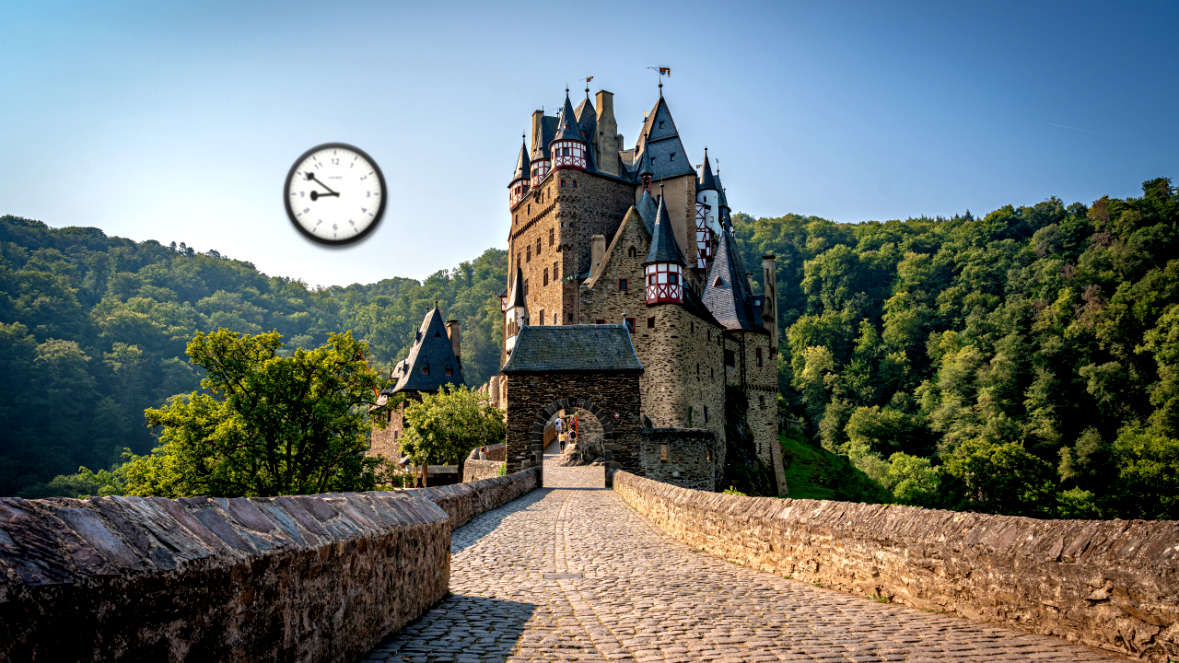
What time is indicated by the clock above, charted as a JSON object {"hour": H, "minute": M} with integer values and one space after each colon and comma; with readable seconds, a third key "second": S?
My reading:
{"hour": 8, "minute": 51}
